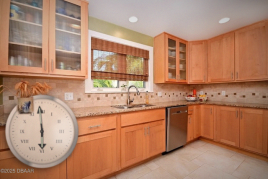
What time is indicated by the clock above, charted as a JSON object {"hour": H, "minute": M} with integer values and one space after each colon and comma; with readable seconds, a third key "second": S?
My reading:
{"hour": 5, "minute": 59}
